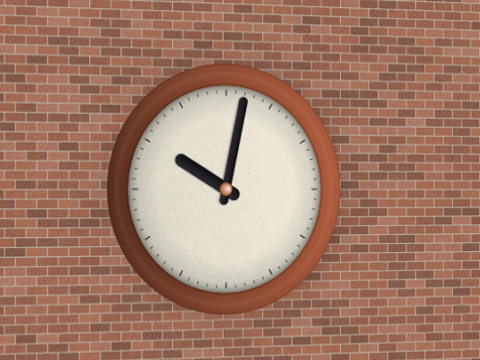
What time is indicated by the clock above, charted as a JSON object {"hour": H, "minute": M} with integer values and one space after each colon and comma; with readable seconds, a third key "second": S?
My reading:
{"hour": 10, "minute": 2}
